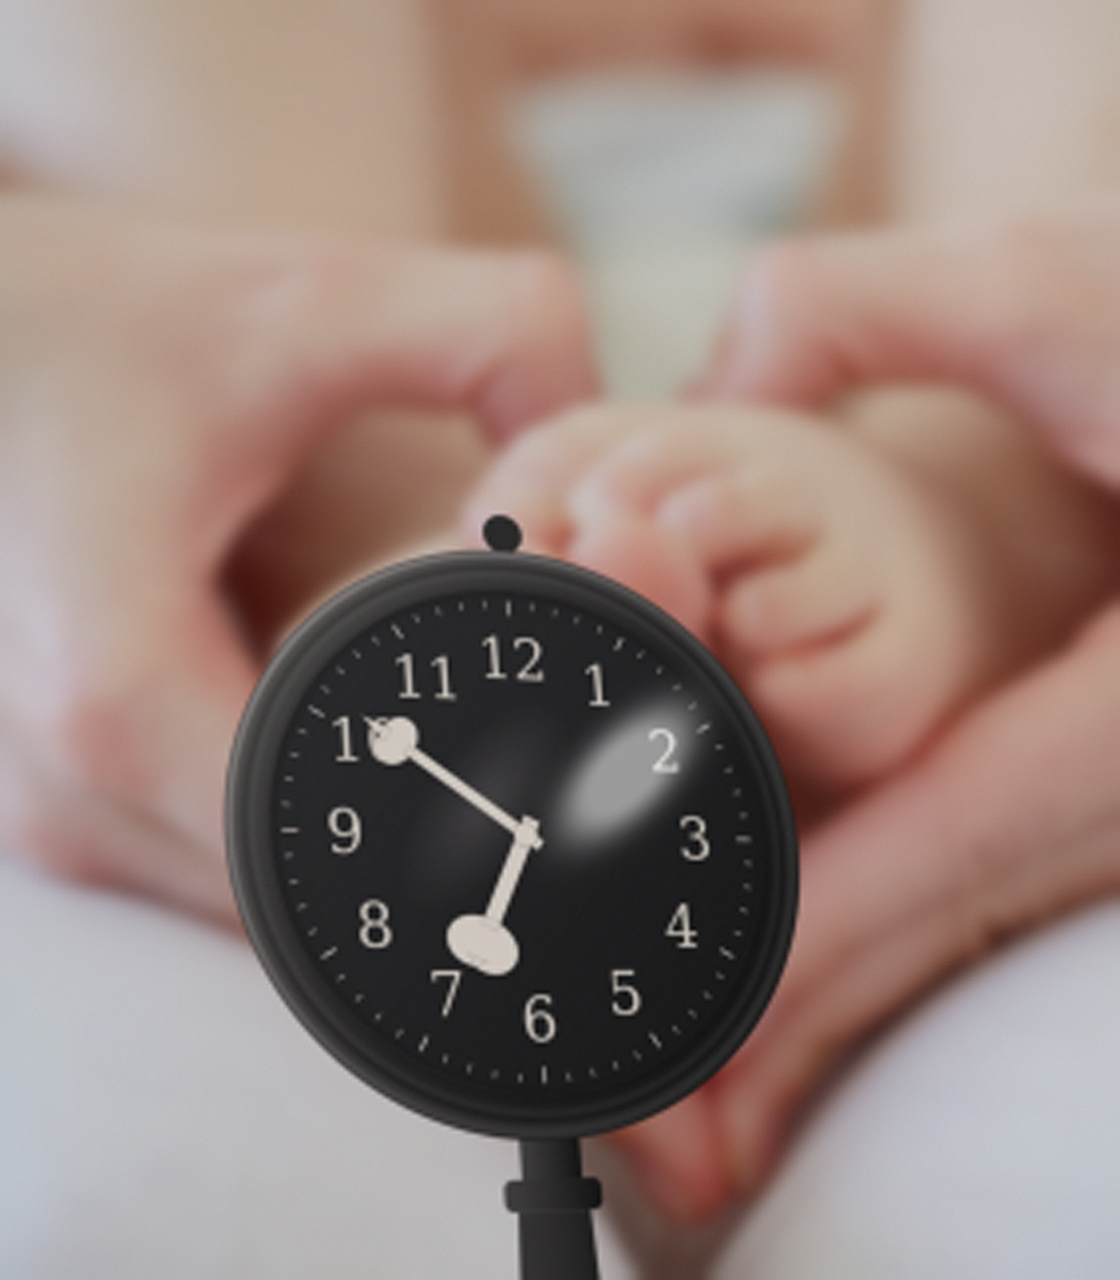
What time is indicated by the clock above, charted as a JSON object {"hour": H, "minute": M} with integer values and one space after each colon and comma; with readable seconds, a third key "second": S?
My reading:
{"hour": 6, "minute": 51}
